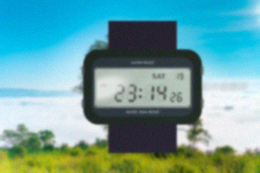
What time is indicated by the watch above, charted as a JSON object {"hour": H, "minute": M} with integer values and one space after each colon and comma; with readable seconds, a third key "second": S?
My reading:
{"hour": 23, "minute": 14}
